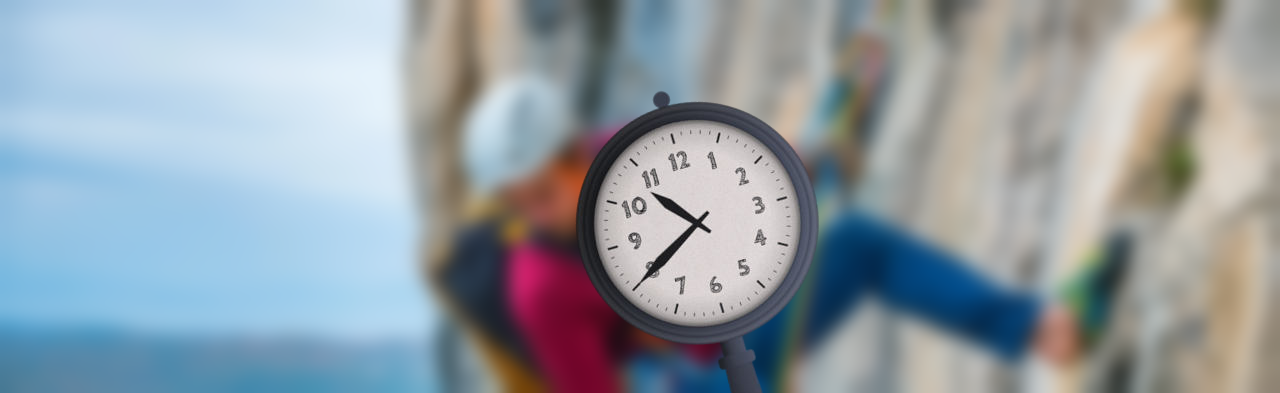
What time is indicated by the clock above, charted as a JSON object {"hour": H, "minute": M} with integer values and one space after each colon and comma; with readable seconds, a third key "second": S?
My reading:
{"hour": 10, "minute": 40}
